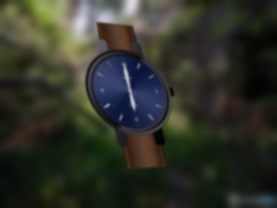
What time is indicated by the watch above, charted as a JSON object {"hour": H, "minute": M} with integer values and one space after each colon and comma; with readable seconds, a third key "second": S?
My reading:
{"hour": 6, "minute": 0}
